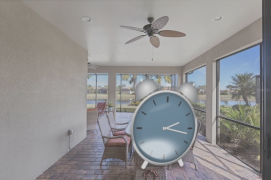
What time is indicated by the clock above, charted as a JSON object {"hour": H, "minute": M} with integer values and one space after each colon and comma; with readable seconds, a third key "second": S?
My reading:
{"hour": 2, "minute": 17}
